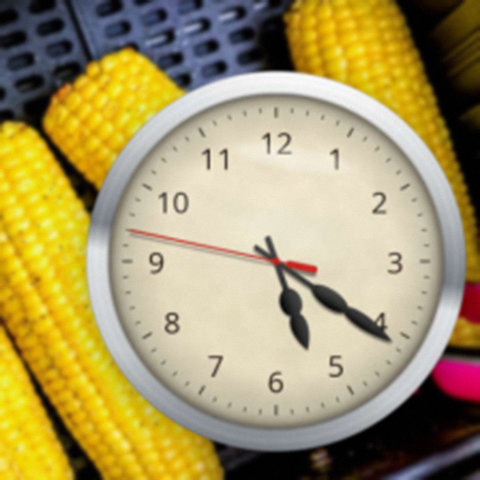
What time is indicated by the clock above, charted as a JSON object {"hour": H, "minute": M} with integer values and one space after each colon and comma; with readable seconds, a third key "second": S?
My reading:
{"hour": 5, "minute": 20, "second": 47}
